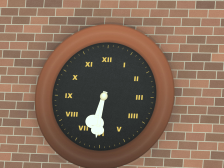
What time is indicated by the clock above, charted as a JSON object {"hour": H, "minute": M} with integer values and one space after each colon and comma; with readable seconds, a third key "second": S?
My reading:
{"hour": 6, "minute": 31}
